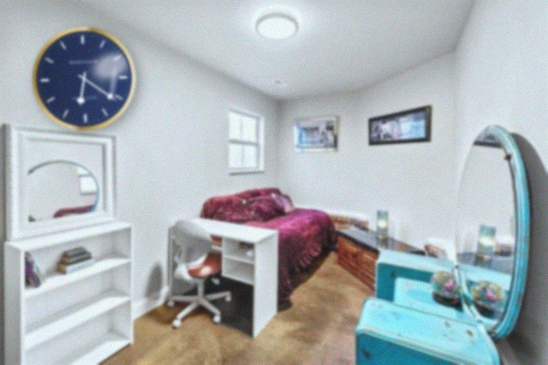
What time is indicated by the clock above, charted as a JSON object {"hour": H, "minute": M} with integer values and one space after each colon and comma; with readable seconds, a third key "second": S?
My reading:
{"hour": 6, "minute": 21}
